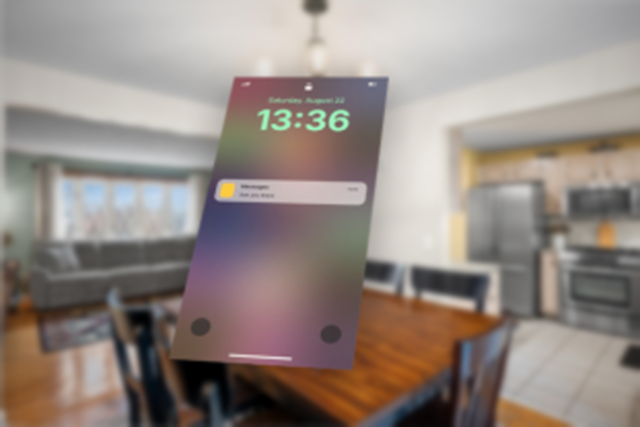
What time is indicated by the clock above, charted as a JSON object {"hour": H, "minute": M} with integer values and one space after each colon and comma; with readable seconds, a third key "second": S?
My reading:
{"hour": 13, "minute": 36}
